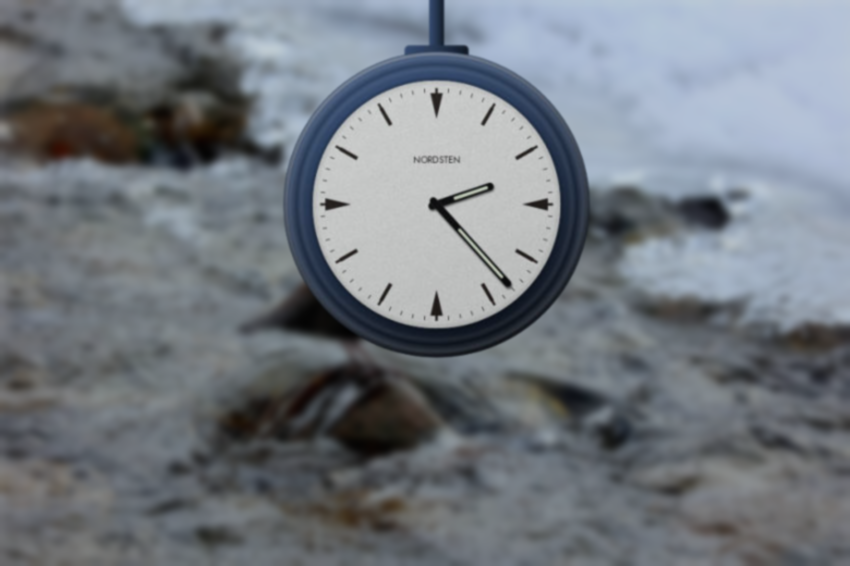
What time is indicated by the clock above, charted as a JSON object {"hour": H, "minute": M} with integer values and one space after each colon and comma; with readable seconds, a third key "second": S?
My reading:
{"hour": 2, "minute": 23}
